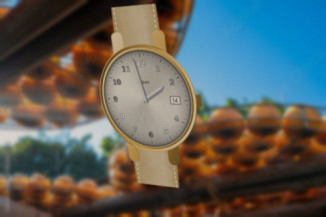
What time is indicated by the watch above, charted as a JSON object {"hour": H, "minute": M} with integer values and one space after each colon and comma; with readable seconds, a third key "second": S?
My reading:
{"hour": 1, "minute": 58}
